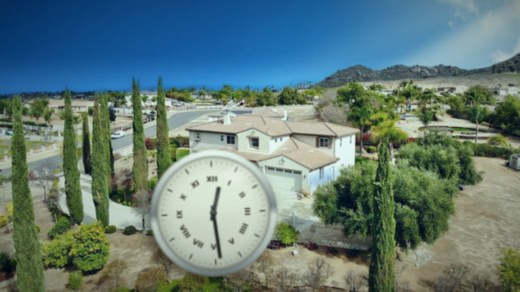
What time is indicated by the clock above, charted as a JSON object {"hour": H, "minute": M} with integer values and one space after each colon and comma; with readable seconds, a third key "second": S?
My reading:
{"hour": 12, "minute": 29}
